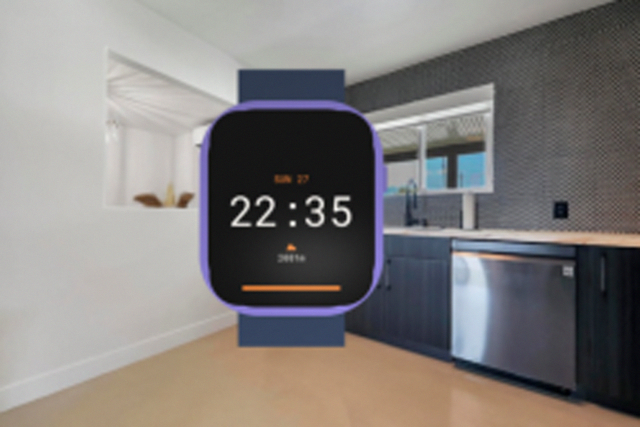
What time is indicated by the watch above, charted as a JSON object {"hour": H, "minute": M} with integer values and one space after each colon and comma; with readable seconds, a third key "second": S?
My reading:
{"hour": 22, "minute": 35}
